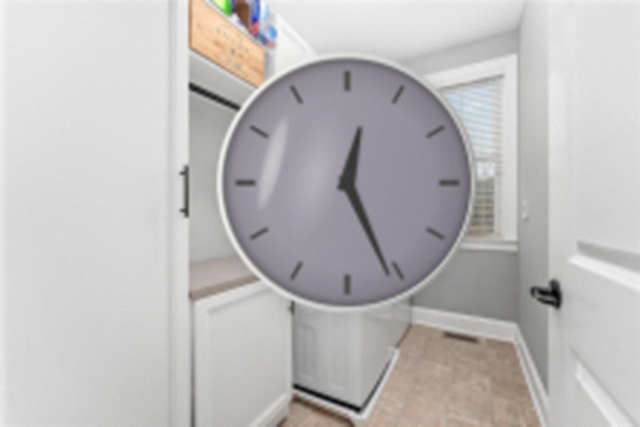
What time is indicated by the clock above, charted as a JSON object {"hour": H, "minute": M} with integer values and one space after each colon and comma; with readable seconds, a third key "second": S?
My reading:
{"hour": 12, "minute": 26}
